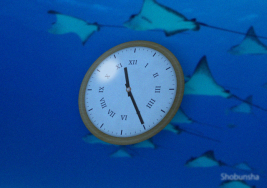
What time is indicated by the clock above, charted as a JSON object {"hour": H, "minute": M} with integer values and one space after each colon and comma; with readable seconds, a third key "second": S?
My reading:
{"hour": 11, "minute": 25}
